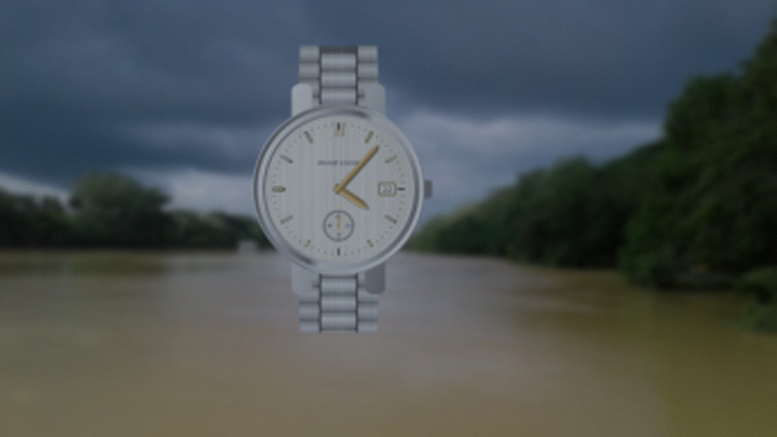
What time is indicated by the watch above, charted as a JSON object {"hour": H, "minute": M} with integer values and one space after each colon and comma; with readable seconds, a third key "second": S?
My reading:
{"hour": 4, "minute": 7}
